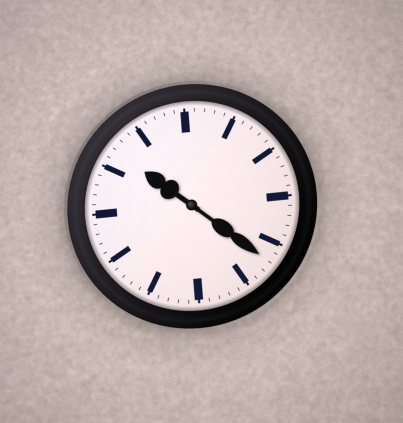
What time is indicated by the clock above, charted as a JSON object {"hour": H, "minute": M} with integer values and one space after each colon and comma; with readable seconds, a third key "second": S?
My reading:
{"hour": 10, "minute": 22}
